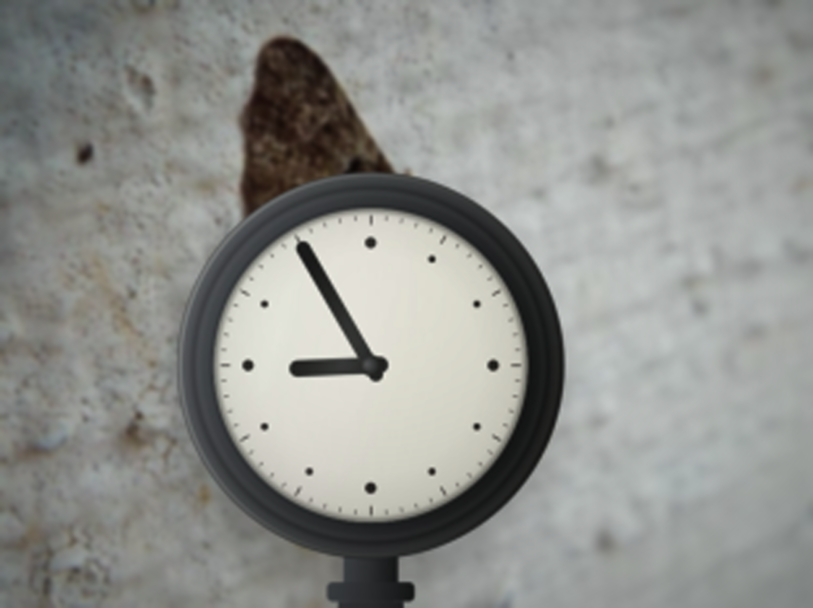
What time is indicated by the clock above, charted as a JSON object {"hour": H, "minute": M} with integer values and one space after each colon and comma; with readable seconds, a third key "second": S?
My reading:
{"hour": 8, "minute": 55}
